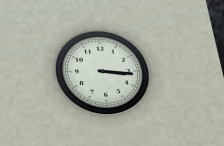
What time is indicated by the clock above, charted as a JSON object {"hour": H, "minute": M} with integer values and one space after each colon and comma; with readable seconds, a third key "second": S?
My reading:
{"hour": 3, "minute": 16}
